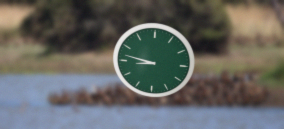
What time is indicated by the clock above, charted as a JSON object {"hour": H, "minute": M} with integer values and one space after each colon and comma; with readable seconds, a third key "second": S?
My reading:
{"hour": 8, "minute": 47}
